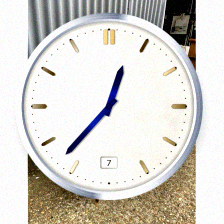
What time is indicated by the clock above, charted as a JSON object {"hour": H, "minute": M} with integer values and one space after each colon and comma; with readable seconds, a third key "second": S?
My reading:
{"hour": 12, "minute": 37}
